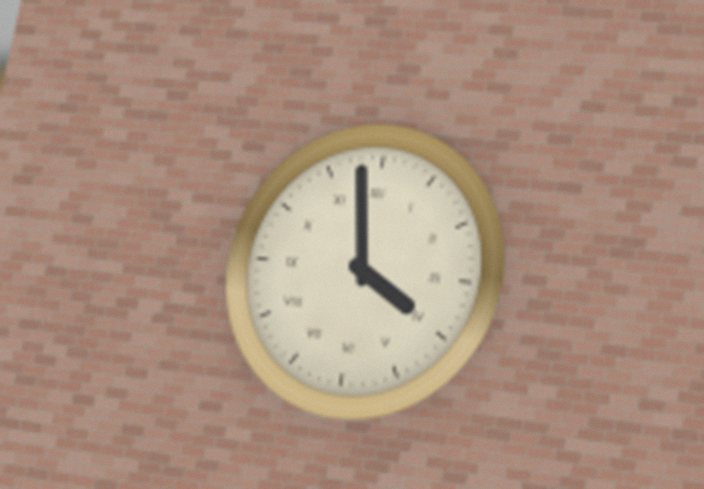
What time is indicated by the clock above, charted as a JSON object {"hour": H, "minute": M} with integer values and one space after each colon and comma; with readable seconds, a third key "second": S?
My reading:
{"hour": 3, "minute": 58}
